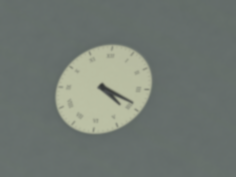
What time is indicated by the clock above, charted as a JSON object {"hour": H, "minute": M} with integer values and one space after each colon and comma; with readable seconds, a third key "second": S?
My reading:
{"hour": 4, "minute": 19}
